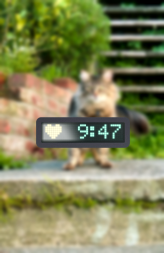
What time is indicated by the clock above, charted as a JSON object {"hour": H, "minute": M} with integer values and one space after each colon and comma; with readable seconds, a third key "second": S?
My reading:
{"hour": 9, "minute": 47}
